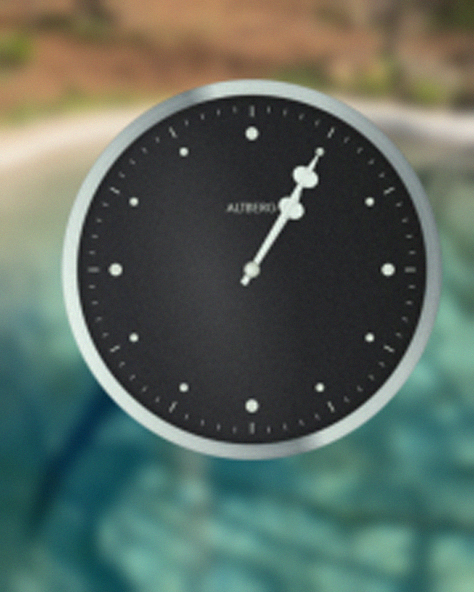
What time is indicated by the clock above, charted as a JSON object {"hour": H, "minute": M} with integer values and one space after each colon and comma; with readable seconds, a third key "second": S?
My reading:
{"hour": 1, "minute": 5}
